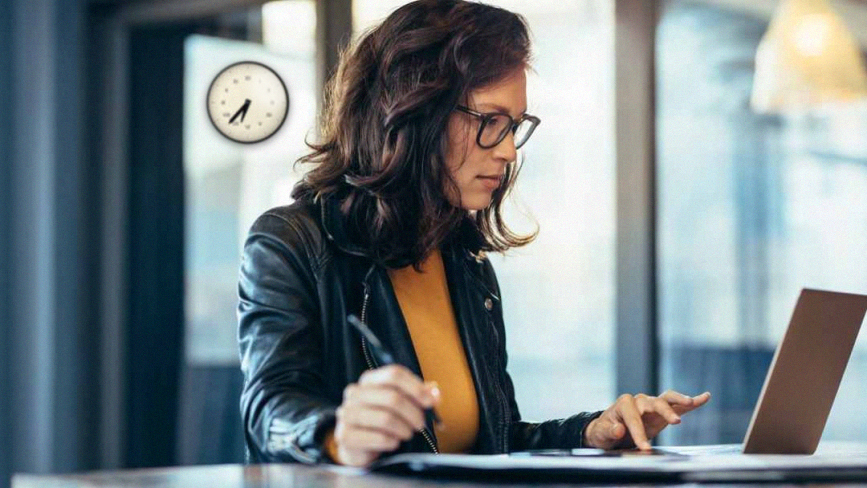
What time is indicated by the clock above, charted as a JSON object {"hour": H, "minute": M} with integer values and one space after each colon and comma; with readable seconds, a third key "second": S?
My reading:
{"hour": 6, "minute": 37}
